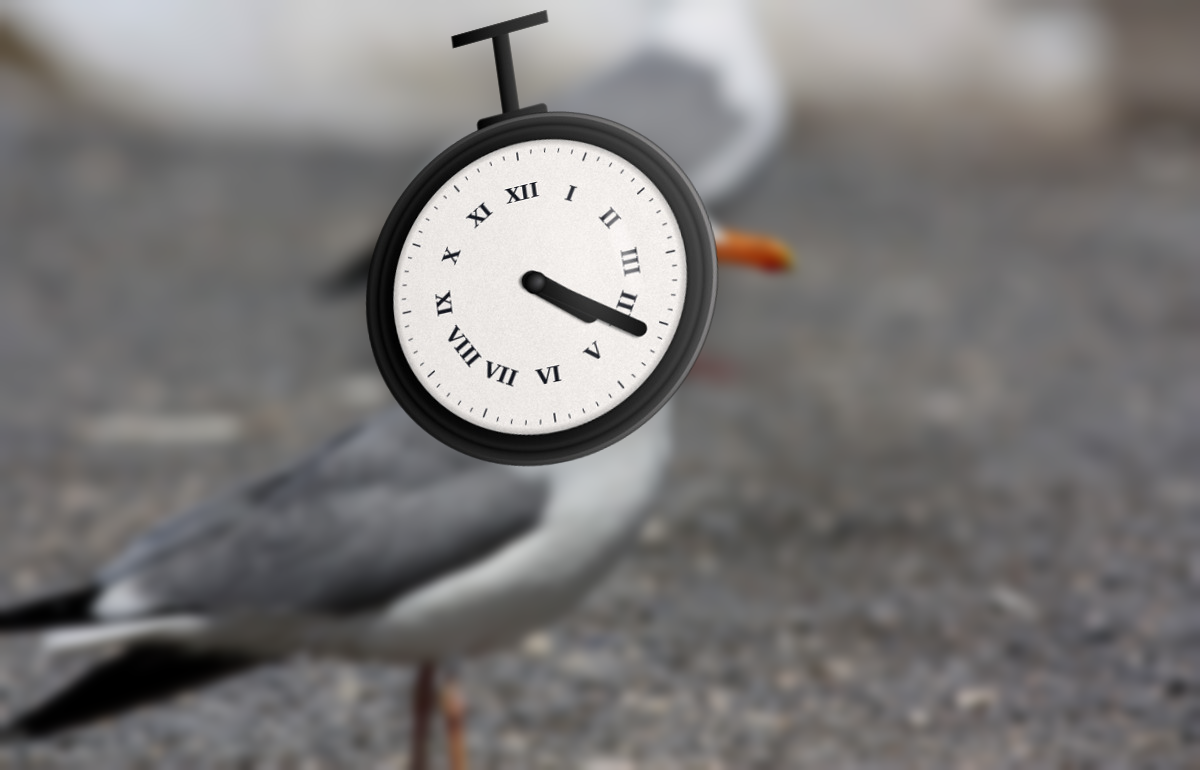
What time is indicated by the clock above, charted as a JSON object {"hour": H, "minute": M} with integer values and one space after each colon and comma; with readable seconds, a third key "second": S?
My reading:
{"hour": 4, "minute": 21}
